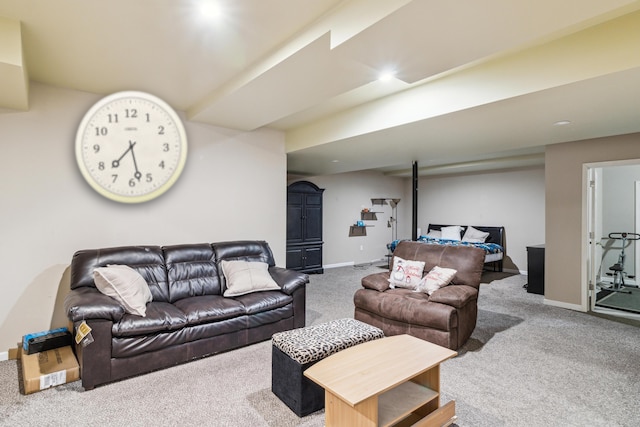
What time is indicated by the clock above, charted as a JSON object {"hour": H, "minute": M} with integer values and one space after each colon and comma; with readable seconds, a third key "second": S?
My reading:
{"hour": 7, "minute": 28}
